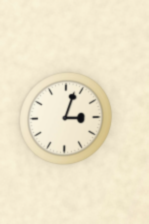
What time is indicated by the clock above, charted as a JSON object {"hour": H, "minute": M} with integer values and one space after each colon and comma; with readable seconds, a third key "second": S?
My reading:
{"hour": 3, "minute": 3}
